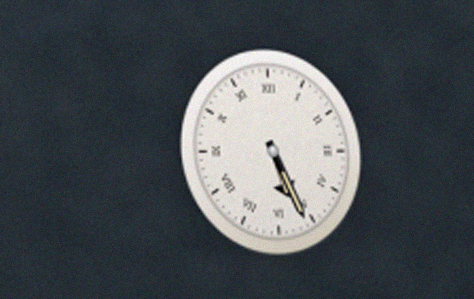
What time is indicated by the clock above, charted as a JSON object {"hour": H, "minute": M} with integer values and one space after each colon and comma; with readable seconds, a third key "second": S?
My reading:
{"hour": 5, "minute": 26}
